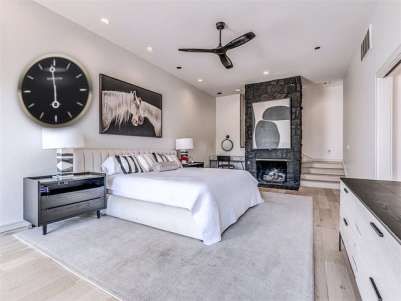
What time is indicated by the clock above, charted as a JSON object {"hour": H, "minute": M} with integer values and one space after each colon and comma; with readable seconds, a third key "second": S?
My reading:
{"hour": 5, "minute": 59}
